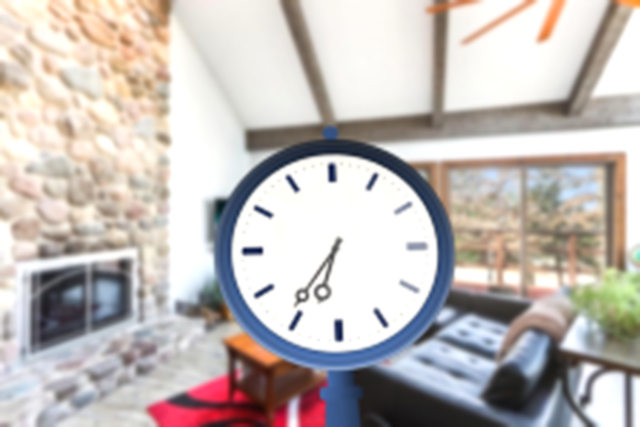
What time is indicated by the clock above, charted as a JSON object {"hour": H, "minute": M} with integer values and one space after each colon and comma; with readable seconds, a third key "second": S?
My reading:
{"hour": 6, "minute": 36}
